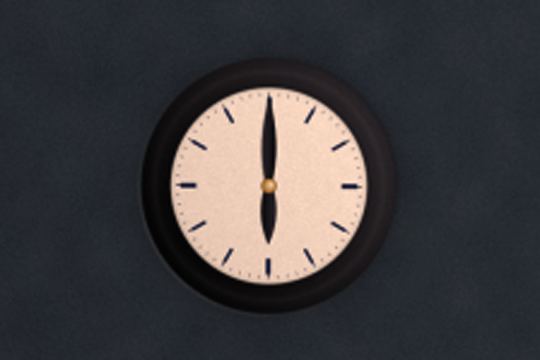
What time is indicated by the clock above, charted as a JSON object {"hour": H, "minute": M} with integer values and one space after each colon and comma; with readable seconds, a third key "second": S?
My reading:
{"hour": 6, "minute": 0}
